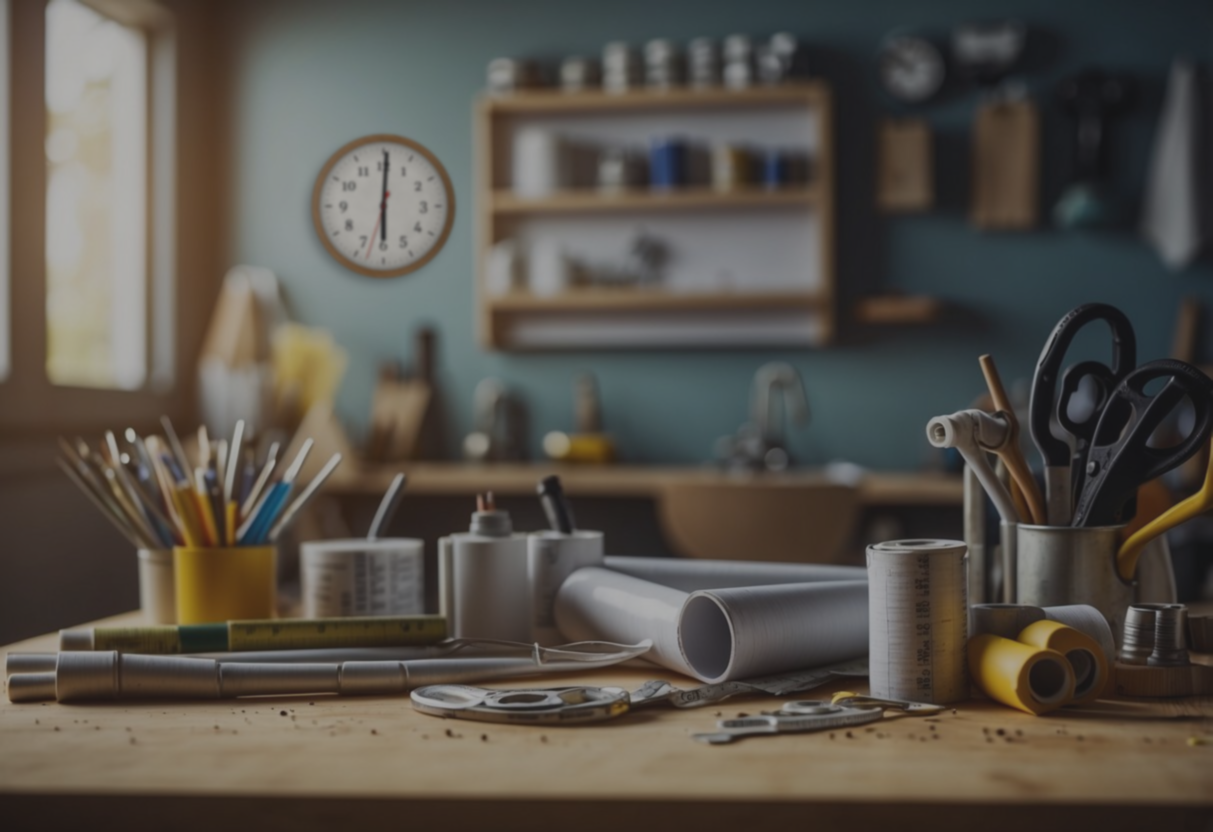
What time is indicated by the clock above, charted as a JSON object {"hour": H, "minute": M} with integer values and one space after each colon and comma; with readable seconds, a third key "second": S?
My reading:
{"hour": 6, "minute": 0, "second": 33}
